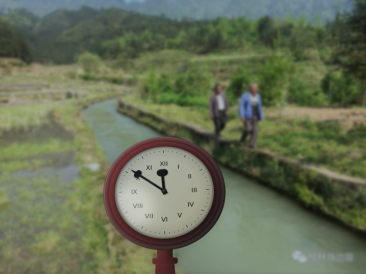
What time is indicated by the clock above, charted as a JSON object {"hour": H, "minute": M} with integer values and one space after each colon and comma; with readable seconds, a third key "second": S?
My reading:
{"hour": 11, "minute": 51}
